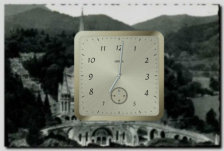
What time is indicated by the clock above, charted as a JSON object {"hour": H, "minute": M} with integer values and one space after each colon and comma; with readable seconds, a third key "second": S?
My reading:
{"hour": 7, "minute": 1}
